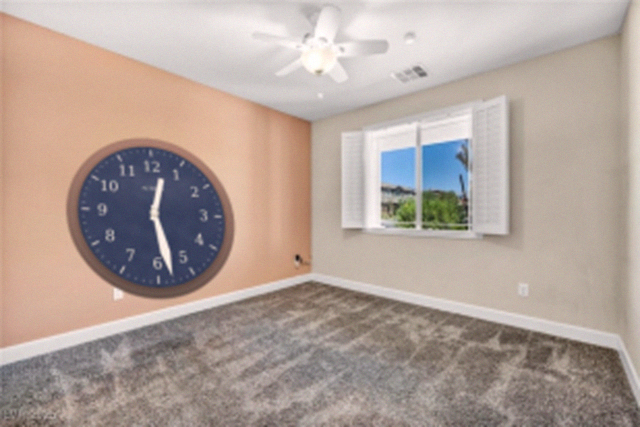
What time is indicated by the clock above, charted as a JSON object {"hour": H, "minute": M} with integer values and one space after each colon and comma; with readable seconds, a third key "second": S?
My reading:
{"hour": 12, "minute": 28}
